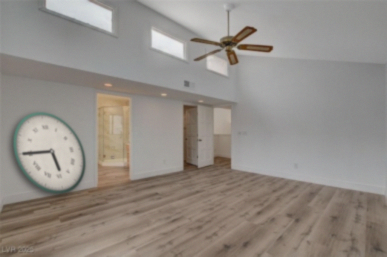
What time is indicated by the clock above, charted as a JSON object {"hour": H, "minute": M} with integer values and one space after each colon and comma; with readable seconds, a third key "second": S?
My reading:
{"hour": 5, "minute": 45}
